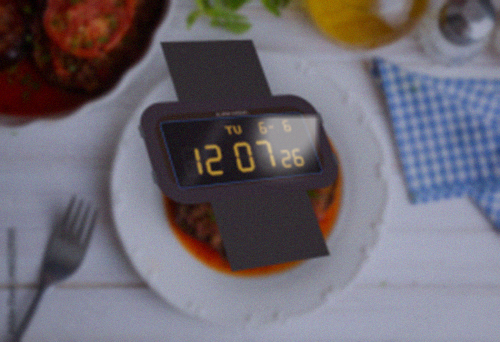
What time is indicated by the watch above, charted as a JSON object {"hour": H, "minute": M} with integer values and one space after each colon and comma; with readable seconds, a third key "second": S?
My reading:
{"hour": 12, "minute": 7, "second": 26}
